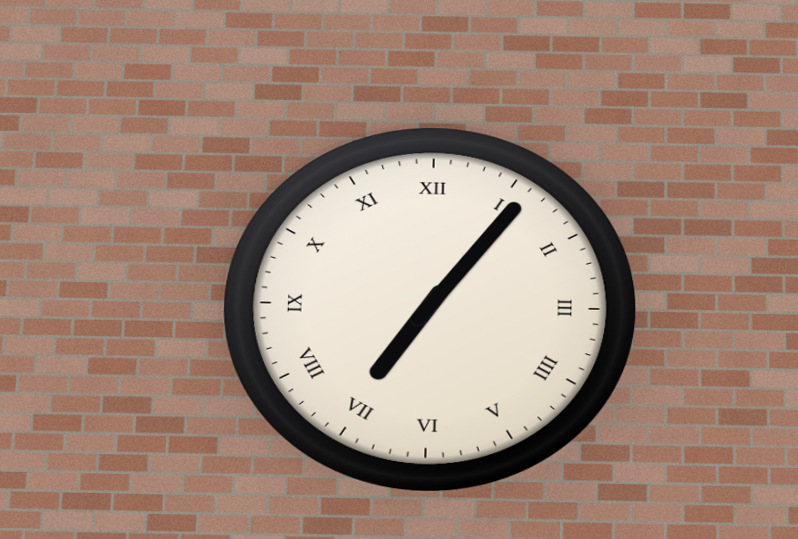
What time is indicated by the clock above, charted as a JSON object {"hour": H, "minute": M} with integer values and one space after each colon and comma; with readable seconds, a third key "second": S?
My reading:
{"hour": 7, "minute": 6}
